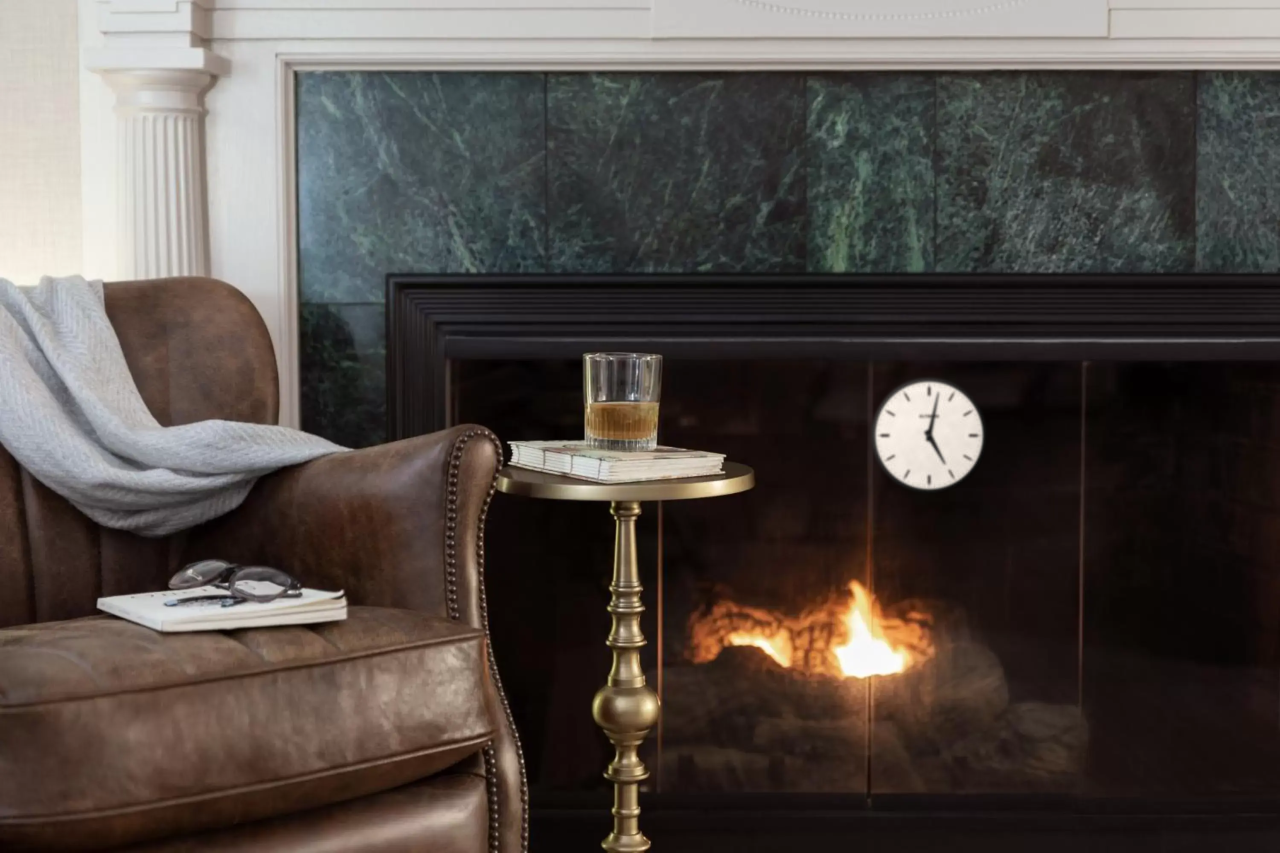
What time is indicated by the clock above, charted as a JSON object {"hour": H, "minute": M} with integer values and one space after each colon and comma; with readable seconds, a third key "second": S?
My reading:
{"hour": 5, "minute": 2}
